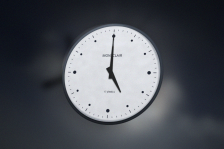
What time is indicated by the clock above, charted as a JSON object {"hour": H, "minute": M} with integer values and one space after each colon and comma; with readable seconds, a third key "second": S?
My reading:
{"hour": 5, "minute": 0}
